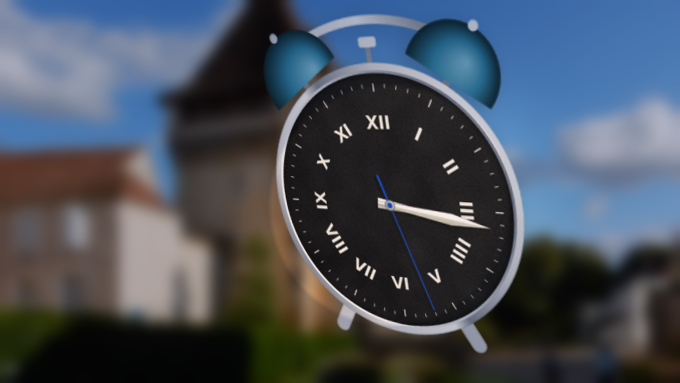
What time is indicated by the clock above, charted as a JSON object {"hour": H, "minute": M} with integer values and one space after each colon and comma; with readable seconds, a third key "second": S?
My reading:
{"hour": 3, "minute": 16, "second": 27}
